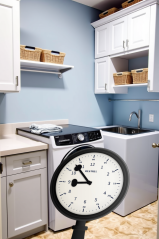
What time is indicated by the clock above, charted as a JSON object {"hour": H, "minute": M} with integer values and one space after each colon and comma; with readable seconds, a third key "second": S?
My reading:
{"hour": 8, "minute": 53}
